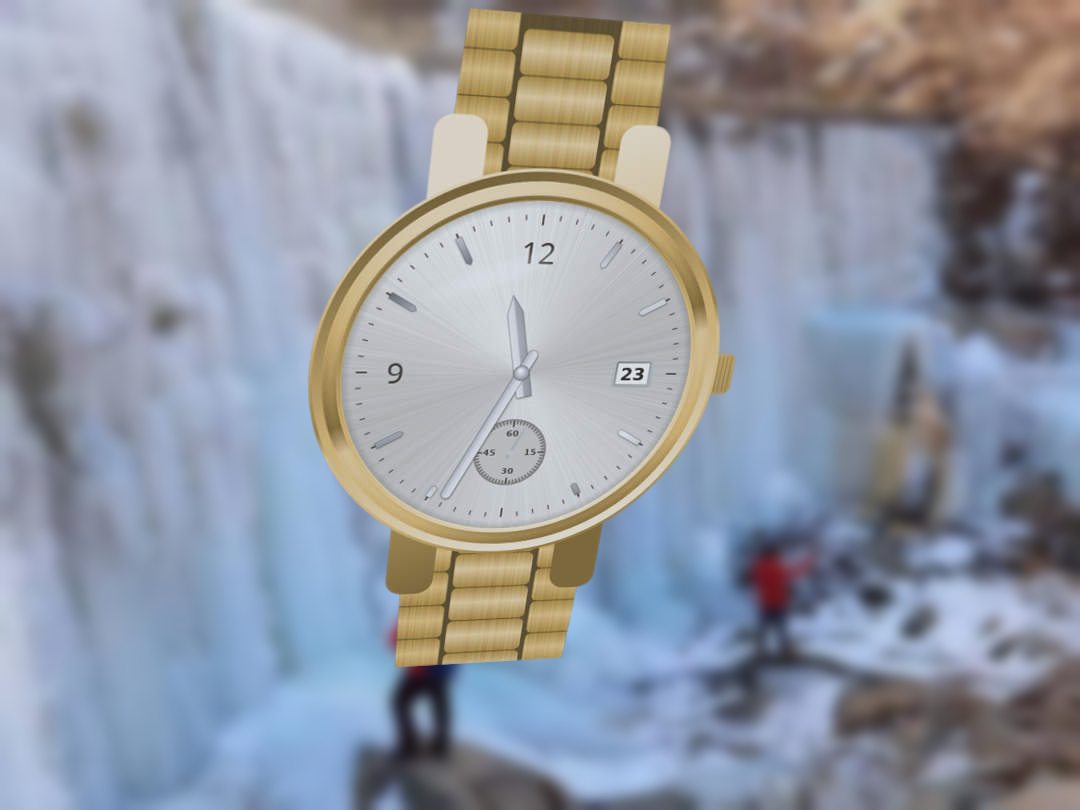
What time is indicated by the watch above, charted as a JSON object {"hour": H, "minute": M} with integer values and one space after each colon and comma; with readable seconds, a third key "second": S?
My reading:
{"hour": 11, "minute": 34, "second": 4}
